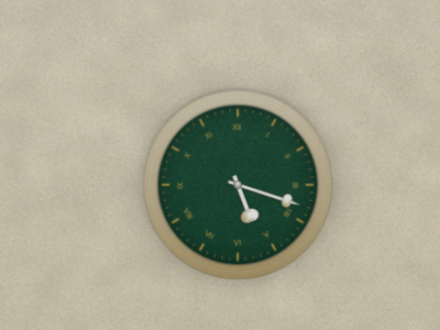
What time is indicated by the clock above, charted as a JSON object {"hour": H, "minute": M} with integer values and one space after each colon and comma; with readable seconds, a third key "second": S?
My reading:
{"hour": 5, "minute": 18}
